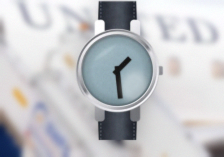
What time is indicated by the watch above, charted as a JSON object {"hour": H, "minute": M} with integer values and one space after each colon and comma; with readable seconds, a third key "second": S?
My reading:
{"hour": 1, "minute": 29}
